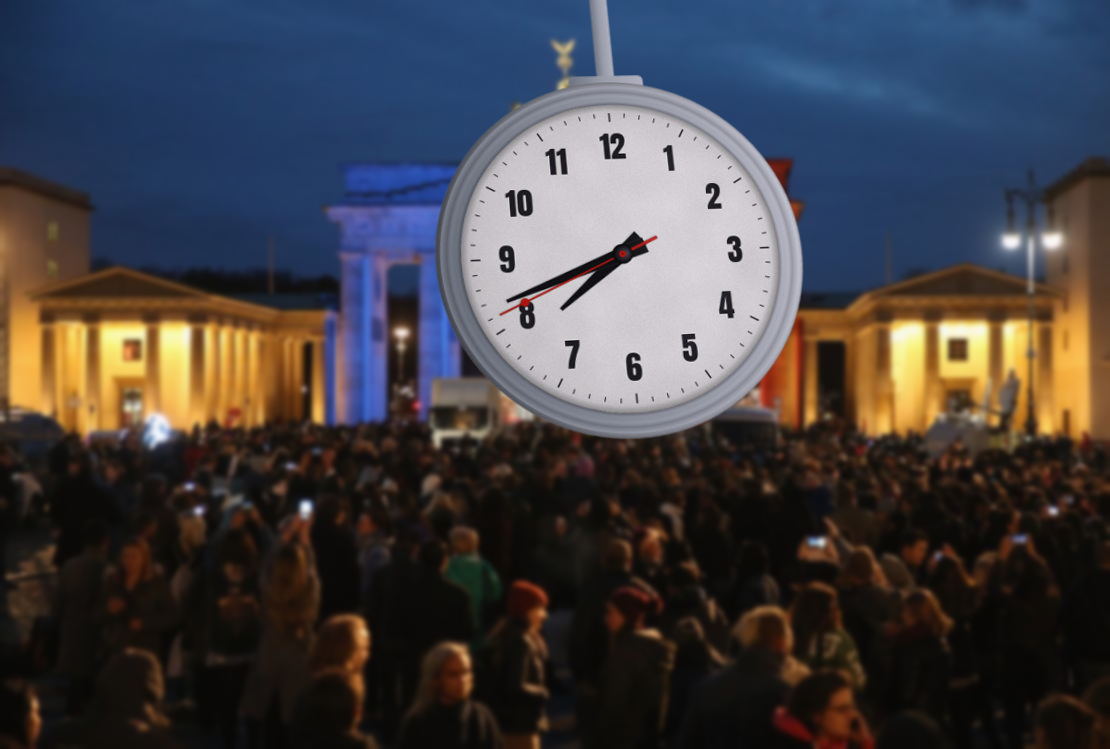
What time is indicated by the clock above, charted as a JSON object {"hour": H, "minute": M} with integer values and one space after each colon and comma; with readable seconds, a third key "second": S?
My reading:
{"hour": 7, "minute": 41, "second": 41}
